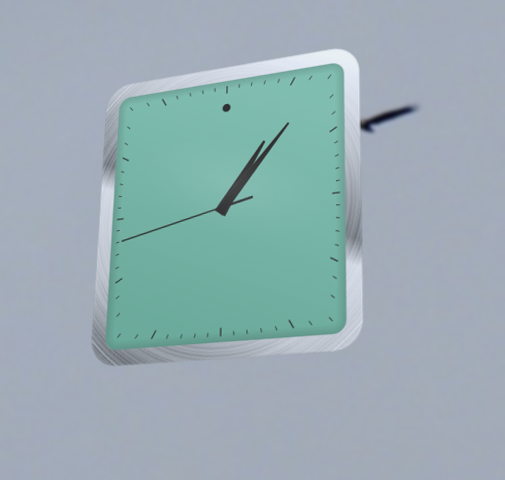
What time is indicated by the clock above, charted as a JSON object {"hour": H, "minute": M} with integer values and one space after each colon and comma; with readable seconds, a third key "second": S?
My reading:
{"hour": 1, "minute": 6, "second": 43}
